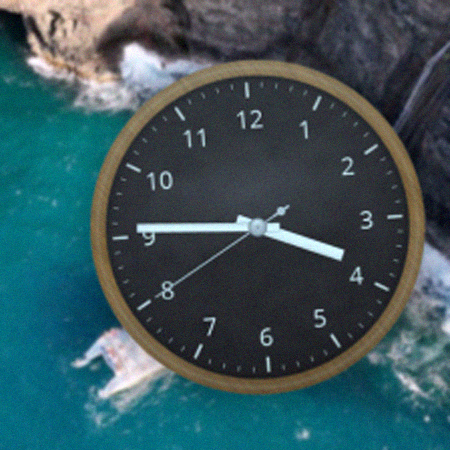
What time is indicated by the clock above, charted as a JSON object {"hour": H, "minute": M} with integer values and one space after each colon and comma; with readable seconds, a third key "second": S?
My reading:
{"hour": 3, "minute": 45, "second": 40}
